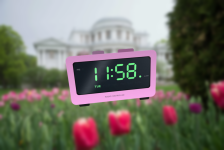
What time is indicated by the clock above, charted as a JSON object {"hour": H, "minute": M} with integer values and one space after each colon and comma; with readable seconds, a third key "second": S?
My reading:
{"hour": 11, "minute": 58}
